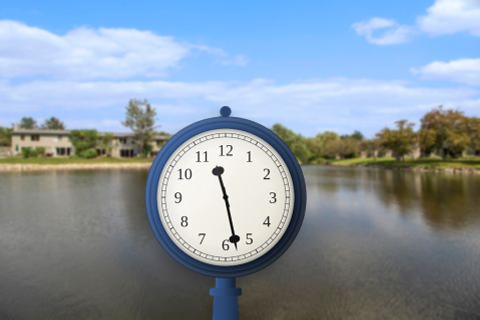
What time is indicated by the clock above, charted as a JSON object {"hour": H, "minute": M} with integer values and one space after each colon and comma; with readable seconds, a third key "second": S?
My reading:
{"hour": 11, "minute": 28}
